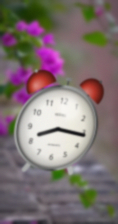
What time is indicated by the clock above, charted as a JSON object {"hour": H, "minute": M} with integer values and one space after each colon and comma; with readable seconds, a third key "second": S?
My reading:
{"hour": 8, "minute": 16}
